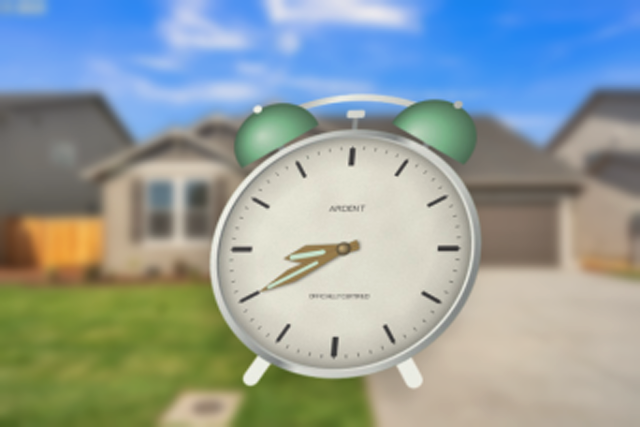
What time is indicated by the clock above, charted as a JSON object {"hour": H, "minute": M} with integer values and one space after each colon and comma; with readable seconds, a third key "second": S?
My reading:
{"hour": 8, "minute": 40}
